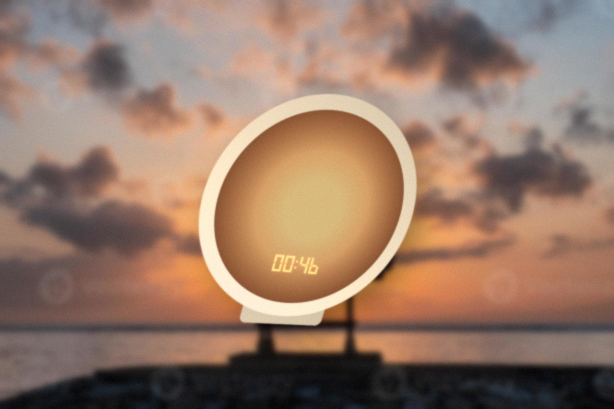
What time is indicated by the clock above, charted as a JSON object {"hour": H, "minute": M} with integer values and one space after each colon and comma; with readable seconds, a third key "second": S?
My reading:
{"hour": 0, "minute": 46}
